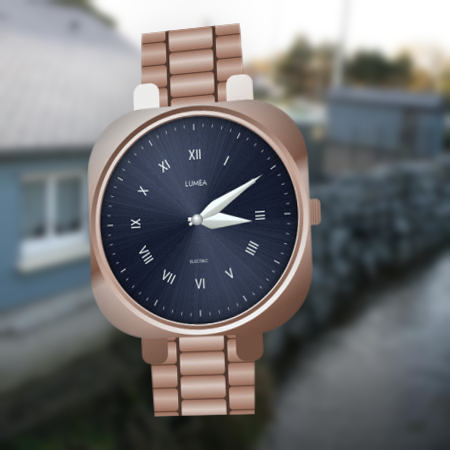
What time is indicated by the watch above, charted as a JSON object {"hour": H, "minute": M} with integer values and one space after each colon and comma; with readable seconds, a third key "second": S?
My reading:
{"hour": 3, "minute": 10}
